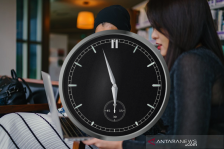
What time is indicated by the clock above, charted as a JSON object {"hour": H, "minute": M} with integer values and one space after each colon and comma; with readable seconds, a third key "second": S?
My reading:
{"hour": 5, "minute": 57}
